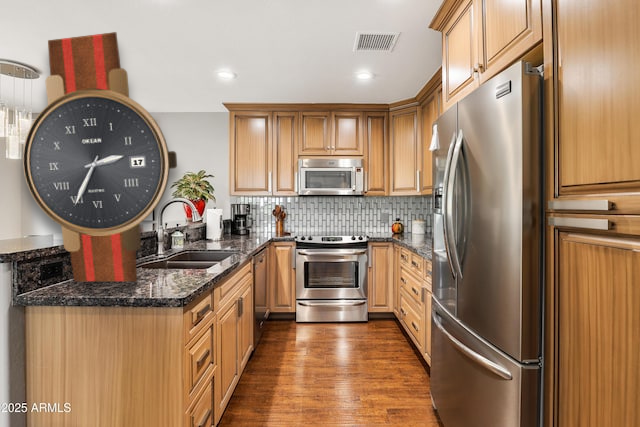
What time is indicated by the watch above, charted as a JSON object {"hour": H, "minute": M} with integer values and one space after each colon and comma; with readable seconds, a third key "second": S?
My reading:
{"hour": 2, "minute": 35}
